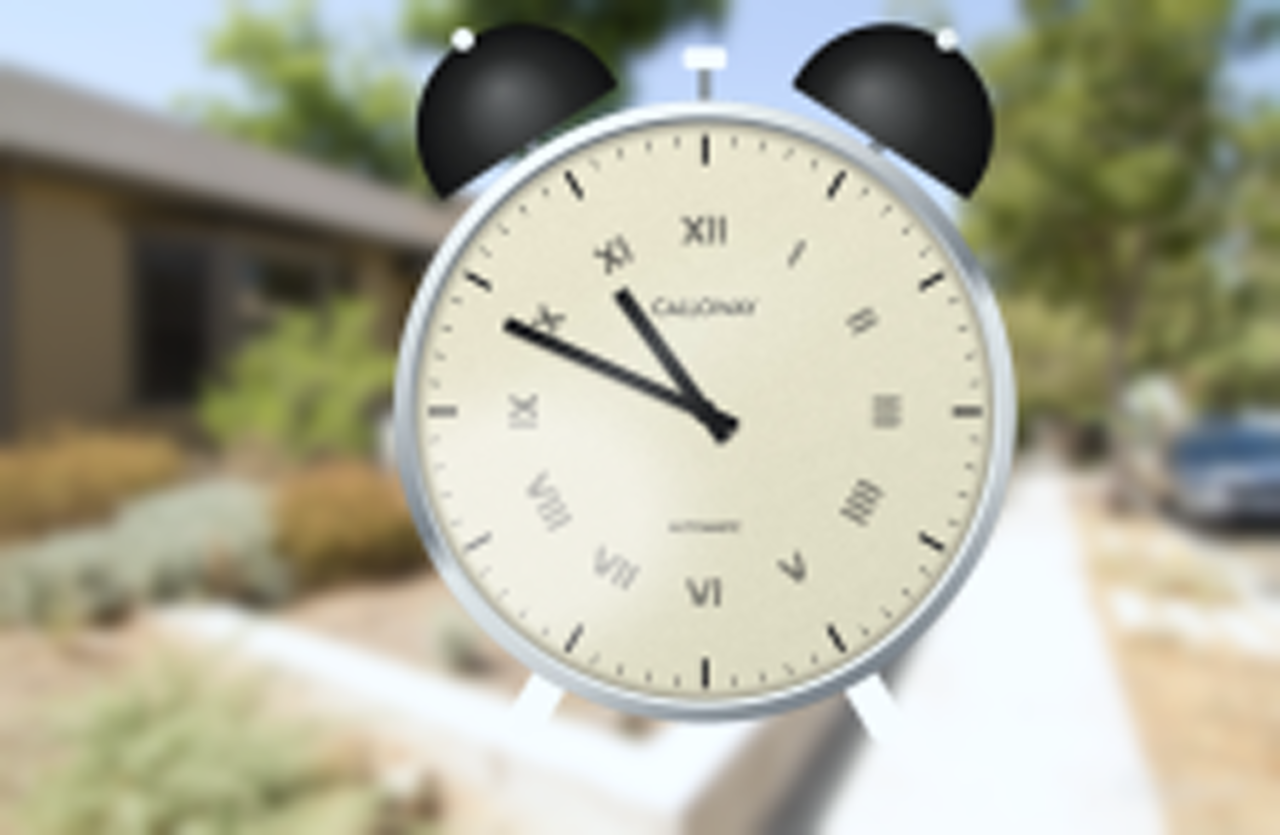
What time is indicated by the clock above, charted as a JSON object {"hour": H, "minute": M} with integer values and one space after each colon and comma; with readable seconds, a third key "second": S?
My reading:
{"hour": 10, "minute": 49}
